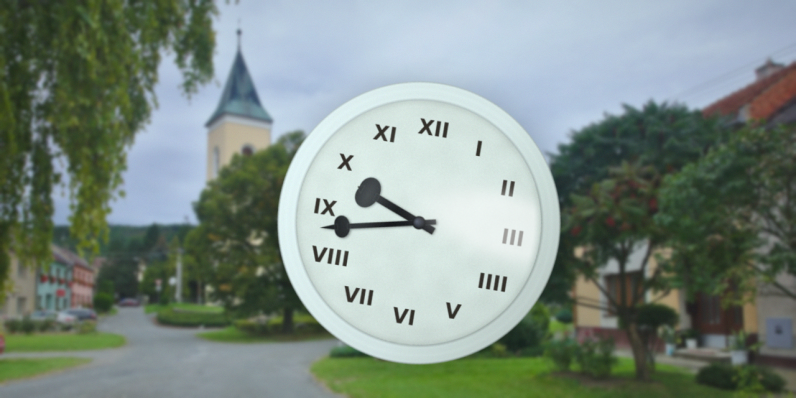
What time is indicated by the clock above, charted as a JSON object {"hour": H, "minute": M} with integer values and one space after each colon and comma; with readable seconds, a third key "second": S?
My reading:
{"hour": 9, "minute": 43}
